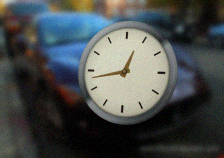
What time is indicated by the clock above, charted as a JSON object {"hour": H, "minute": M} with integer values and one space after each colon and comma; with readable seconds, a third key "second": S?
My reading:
{"hour": 12, "minute": 43}
